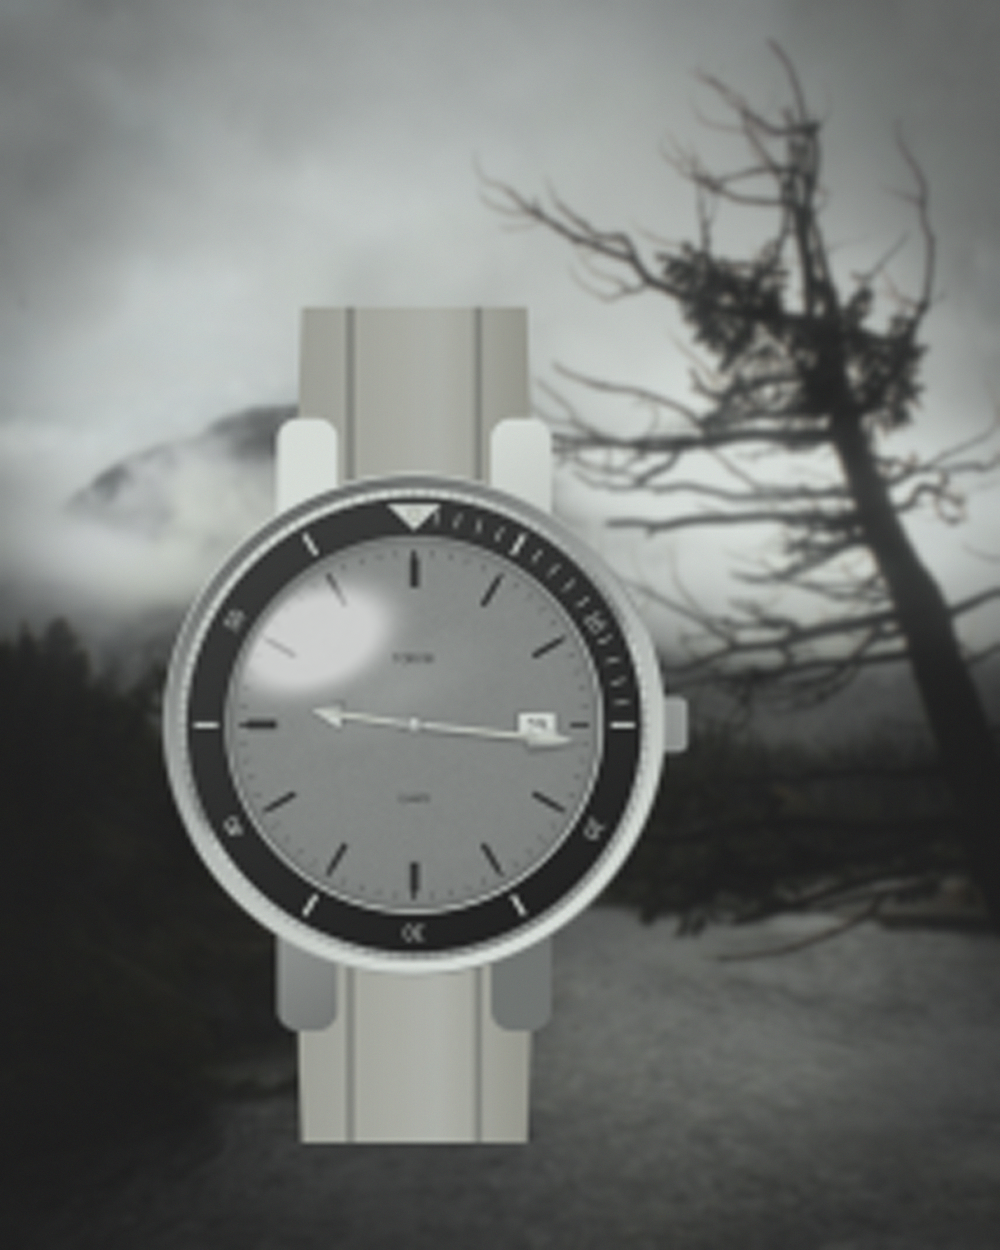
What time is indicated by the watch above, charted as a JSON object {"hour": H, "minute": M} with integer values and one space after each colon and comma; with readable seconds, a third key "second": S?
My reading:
{"hour": 9, "minute": 16}
